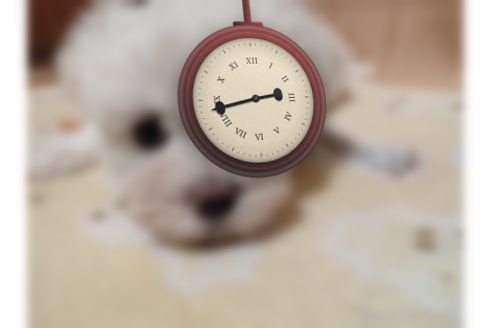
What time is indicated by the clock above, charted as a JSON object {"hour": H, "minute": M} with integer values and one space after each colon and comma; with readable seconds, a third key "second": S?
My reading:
{"hour": 2, "minute": 43}
